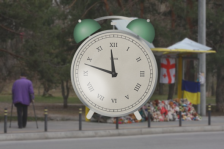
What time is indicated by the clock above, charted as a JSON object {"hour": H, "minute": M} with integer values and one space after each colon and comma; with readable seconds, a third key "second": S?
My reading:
{"hour": 11, "minute": 48}
